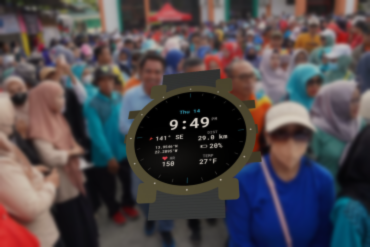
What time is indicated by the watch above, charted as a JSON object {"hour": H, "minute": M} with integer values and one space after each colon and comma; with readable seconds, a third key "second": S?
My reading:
{"hour": 9, "minute": 49}
